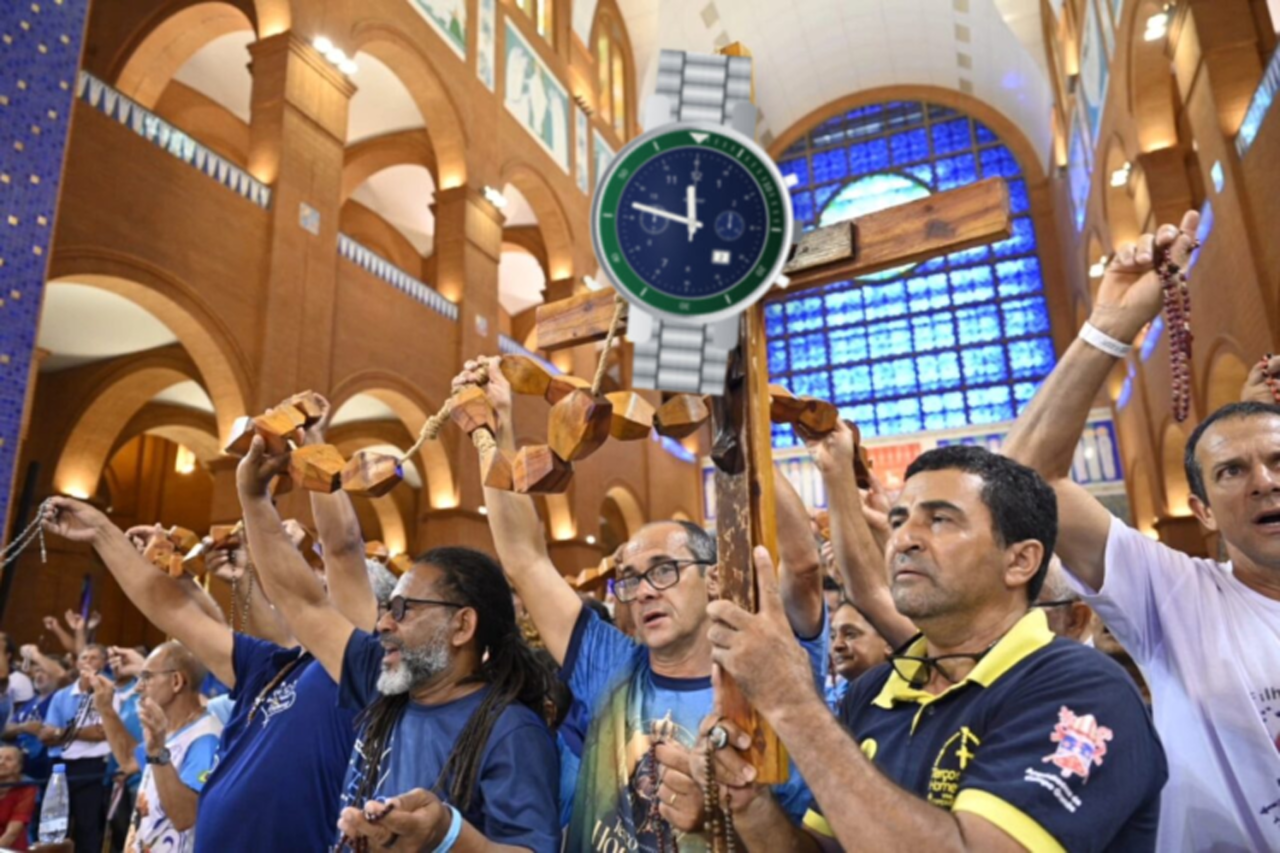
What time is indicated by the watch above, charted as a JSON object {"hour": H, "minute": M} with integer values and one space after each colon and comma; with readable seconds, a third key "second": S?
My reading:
{"hour": 11, "minute": 47}
